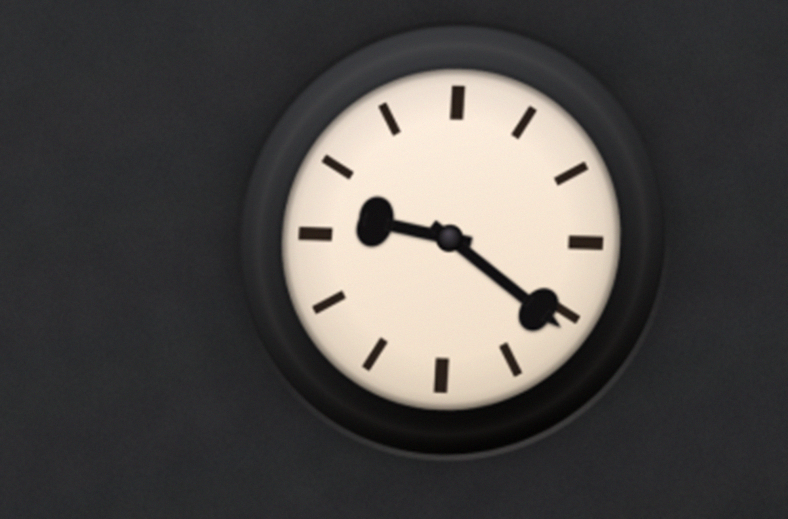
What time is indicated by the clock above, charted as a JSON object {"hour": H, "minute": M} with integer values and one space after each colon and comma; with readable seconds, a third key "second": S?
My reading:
{"hour": 9, "minute": 21}
